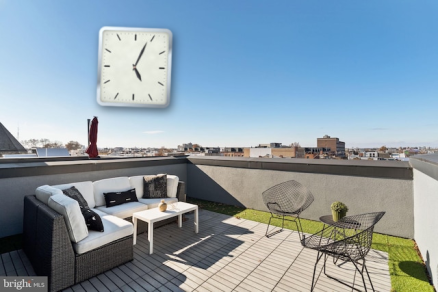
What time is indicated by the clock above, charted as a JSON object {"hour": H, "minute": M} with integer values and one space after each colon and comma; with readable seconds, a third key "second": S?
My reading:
{"hour": 5, "minute": 4}
